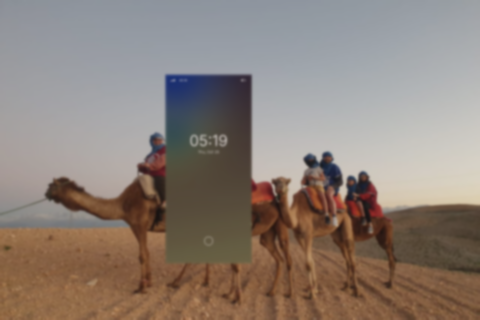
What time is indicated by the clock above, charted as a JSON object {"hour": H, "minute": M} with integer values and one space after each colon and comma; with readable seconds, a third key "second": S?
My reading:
{"hour": 5, "minute": 19}
